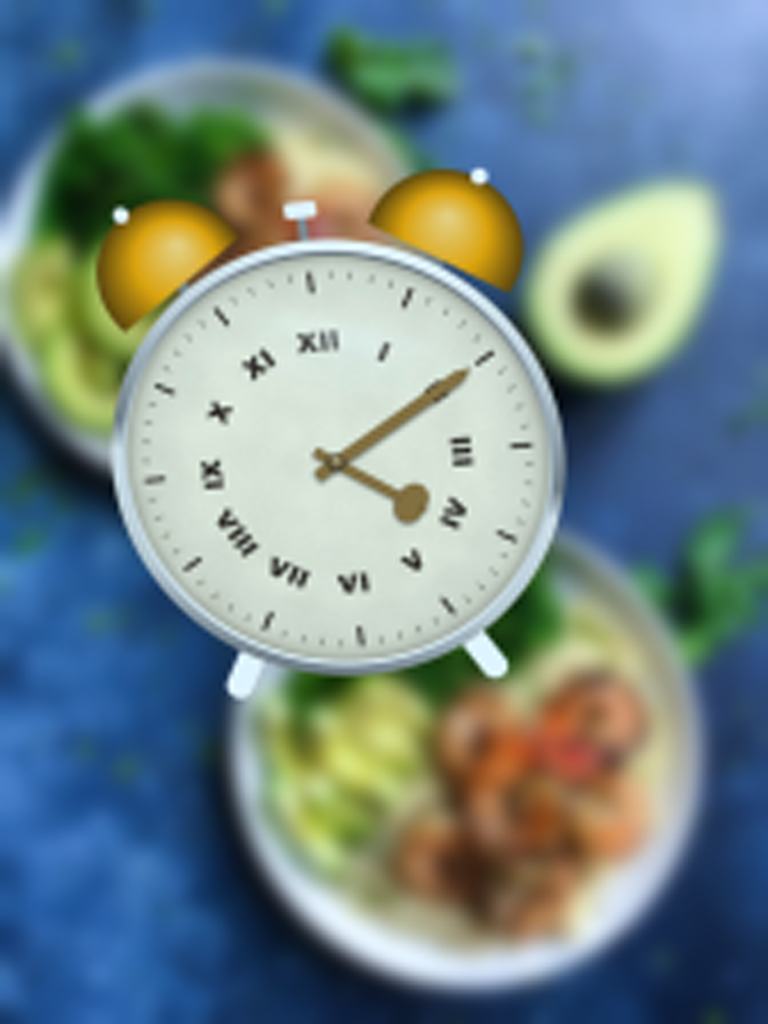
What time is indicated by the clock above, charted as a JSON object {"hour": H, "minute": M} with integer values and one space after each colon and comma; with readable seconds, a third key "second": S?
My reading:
{"hour": 4, "minute": 10}
